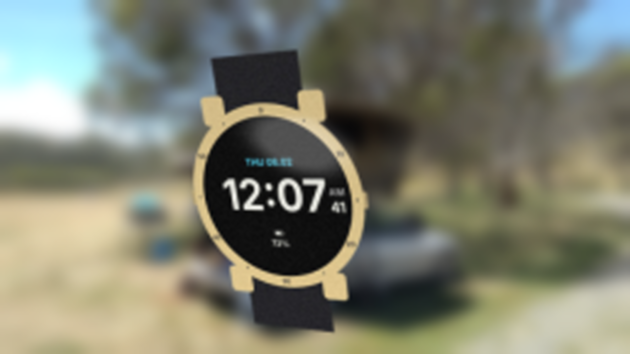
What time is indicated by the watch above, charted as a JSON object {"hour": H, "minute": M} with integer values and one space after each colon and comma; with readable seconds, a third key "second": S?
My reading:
{"hour": 12, "minute": 7}
